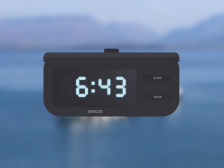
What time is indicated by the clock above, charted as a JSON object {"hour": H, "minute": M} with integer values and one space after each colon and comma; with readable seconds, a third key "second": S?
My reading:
{"hour": 6, "minute": 43}
